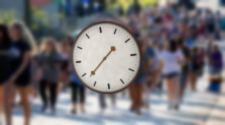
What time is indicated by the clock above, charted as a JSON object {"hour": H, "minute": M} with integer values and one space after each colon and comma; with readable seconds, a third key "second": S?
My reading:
{"hour": 1, "minute": 38}
